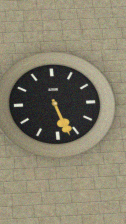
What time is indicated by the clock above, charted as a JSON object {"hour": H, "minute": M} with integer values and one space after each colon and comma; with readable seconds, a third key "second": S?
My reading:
{"hour": 5, "minute": 27}
